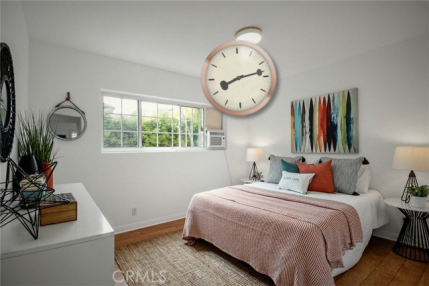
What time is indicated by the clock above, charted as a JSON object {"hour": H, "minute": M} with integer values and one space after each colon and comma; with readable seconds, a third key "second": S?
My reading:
{"hour": 8, "minute": 13}
